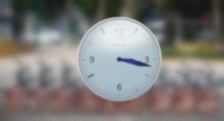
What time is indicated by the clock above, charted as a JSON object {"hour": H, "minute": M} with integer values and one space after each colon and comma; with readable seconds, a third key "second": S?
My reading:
{"hour": 3, "minute": 17}
